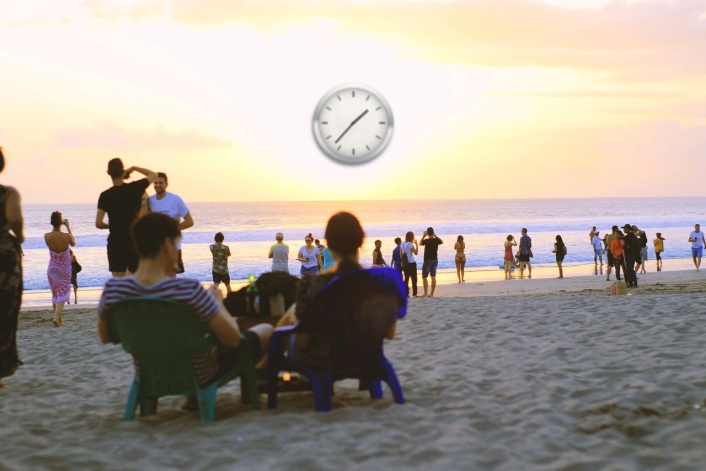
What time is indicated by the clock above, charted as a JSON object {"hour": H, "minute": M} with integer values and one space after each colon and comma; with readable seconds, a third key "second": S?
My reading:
{"hour": 1, "minute": 37}
